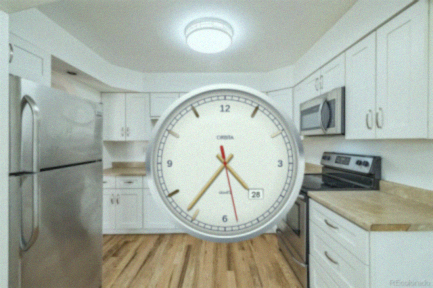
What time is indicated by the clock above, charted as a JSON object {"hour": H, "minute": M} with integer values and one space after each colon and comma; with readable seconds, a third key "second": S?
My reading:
{"hour": 4, "minute": 36, "second": 28}
